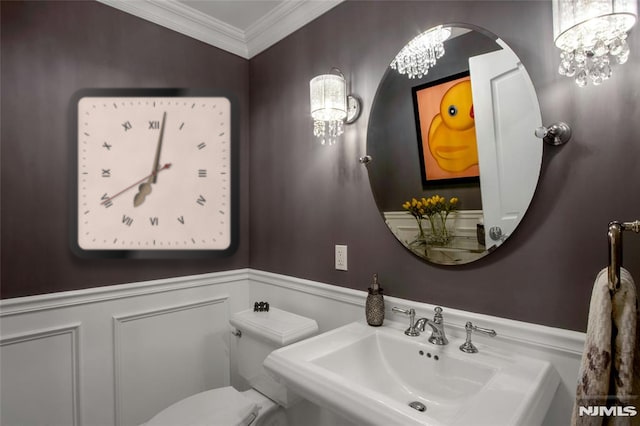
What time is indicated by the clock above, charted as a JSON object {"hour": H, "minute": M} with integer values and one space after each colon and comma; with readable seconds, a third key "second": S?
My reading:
{"hour": 7, "minute": 1, "second": 40}
